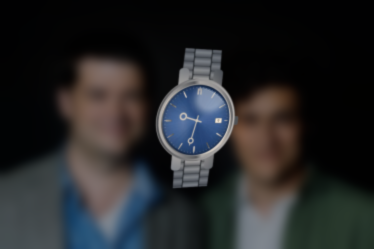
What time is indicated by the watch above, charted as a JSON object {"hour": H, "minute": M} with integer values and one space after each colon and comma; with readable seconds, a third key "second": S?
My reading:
{"hour": 9, "minute": 32}
